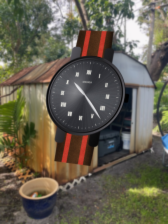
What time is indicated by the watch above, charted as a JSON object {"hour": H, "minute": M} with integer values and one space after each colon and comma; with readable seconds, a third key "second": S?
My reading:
{"hour": 10, "minute": 23}
